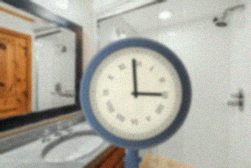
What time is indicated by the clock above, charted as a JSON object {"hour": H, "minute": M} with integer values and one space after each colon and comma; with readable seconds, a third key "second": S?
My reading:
{"hour": 2, "minute": 59}
